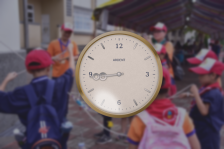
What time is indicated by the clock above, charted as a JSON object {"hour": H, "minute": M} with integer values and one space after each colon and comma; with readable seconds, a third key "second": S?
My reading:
{"hour": 8, "minute": 44}
